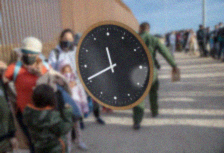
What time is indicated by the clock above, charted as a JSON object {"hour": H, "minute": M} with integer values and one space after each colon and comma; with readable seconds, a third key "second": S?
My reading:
{"hour": 11, "minute": 41}
